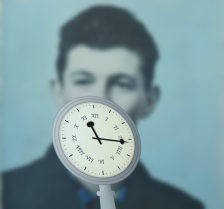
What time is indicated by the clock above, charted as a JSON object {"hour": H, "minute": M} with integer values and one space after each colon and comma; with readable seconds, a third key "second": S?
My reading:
{"hour": 11, "minute": 16}
